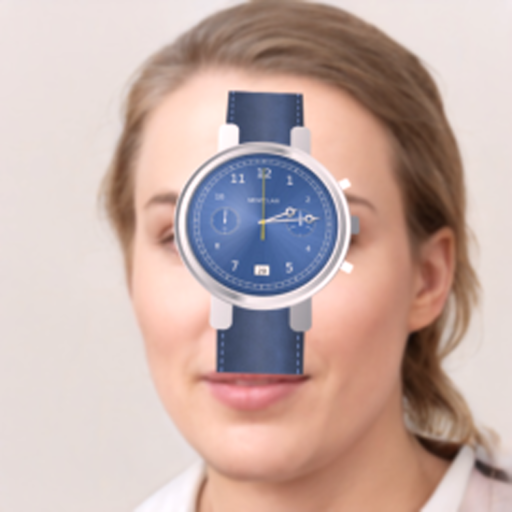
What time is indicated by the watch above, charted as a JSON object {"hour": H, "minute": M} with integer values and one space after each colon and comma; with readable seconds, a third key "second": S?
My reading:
{"hour": 2, "minute": 14}
